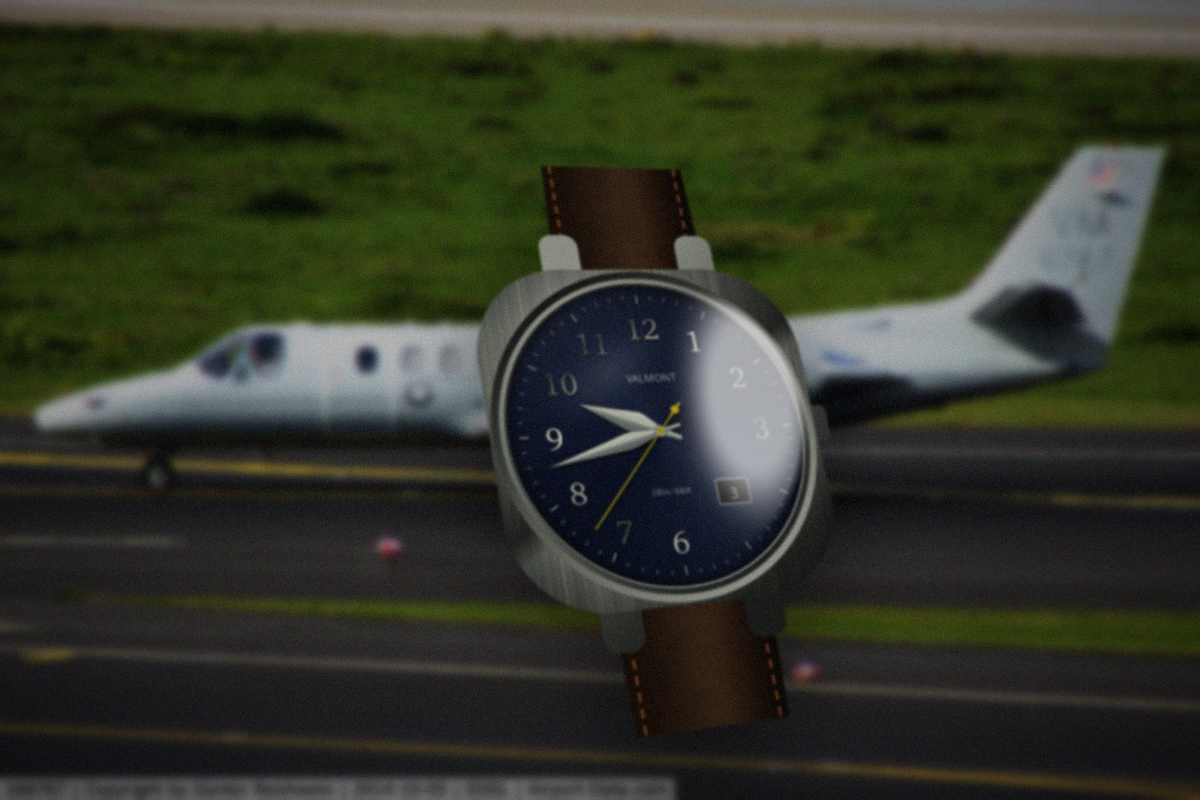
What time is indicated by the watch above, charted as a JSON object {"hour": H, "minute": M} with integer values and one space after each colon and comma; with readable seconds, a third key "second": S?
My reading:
{"hour": 9, "minute": 42, "second": 37}
